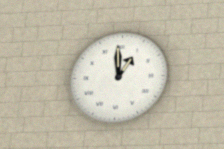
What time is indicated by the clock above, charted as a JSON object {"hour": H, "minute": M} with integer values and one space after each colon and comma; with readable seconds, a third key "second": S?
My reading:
{"hour": 12, "minute": 59}
